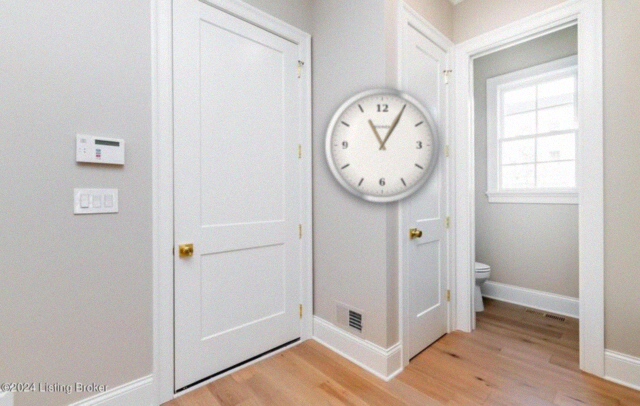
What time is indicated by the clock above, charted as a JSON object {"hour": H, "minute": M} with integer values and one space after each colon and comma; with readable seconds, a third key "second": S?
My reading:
{"hour": 11, "minute": 5}
